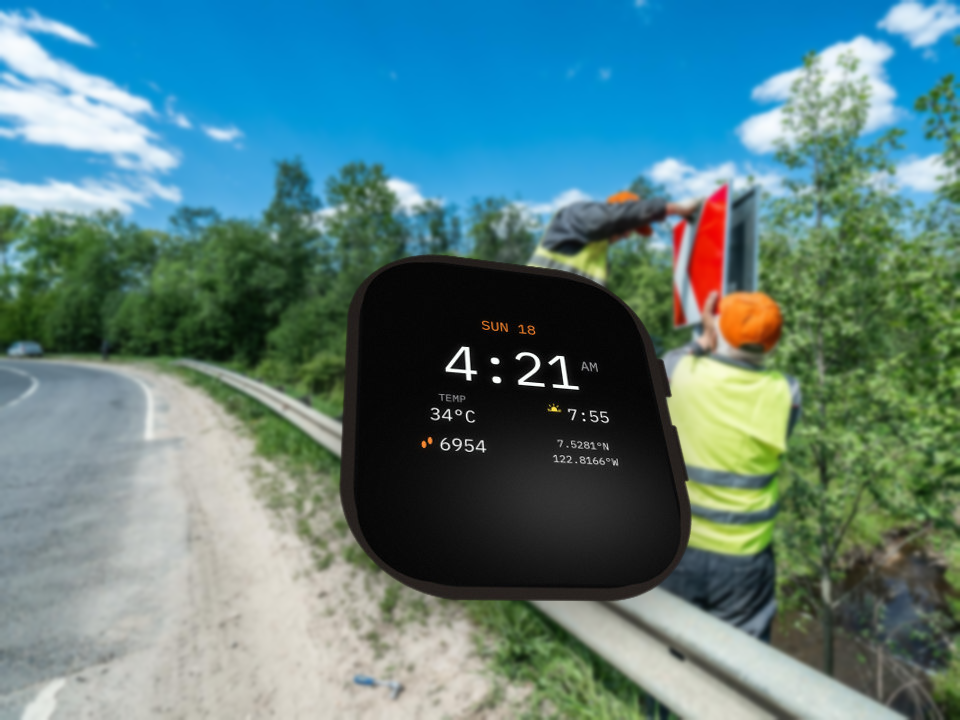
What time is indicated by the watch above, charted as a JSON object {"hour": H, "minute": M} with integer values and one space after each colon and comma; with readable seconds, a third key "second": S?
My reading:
{"hour": 4, "minute": 21}
